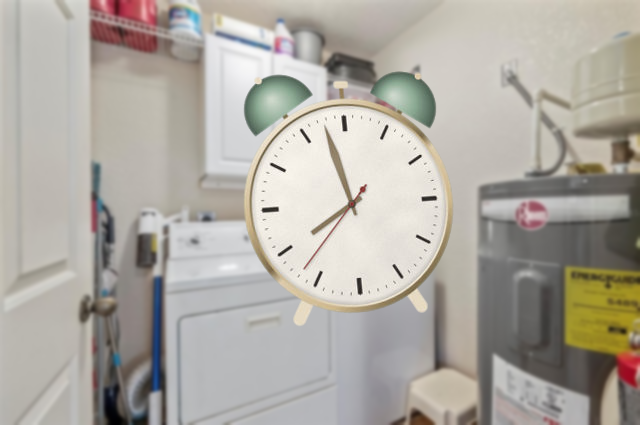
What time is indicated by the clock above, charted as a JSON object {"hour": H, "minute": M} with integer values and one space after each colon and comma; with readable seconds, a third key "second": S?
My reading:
{"hour": 7, "minute": 57, "second": 37}
